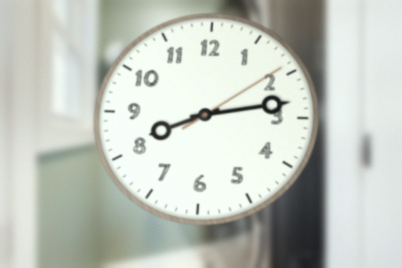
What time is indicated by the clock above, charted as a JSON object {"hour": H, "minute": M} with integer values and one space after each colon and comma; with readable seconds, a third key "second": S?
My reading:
{"hour": 8, "minute": 13, "second": 9}
